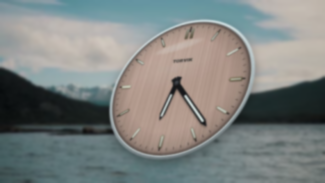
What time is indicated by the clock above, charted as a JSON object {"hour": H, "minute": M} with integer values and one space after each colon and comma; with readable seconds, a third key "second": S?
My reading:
{"hour": 6, "minute": 23}
